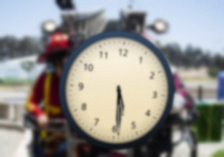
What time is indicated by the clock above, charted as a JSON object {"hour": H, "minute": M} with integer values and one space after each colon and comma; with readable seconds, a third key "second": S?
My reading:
{"hour": 5, "minute": 29}
